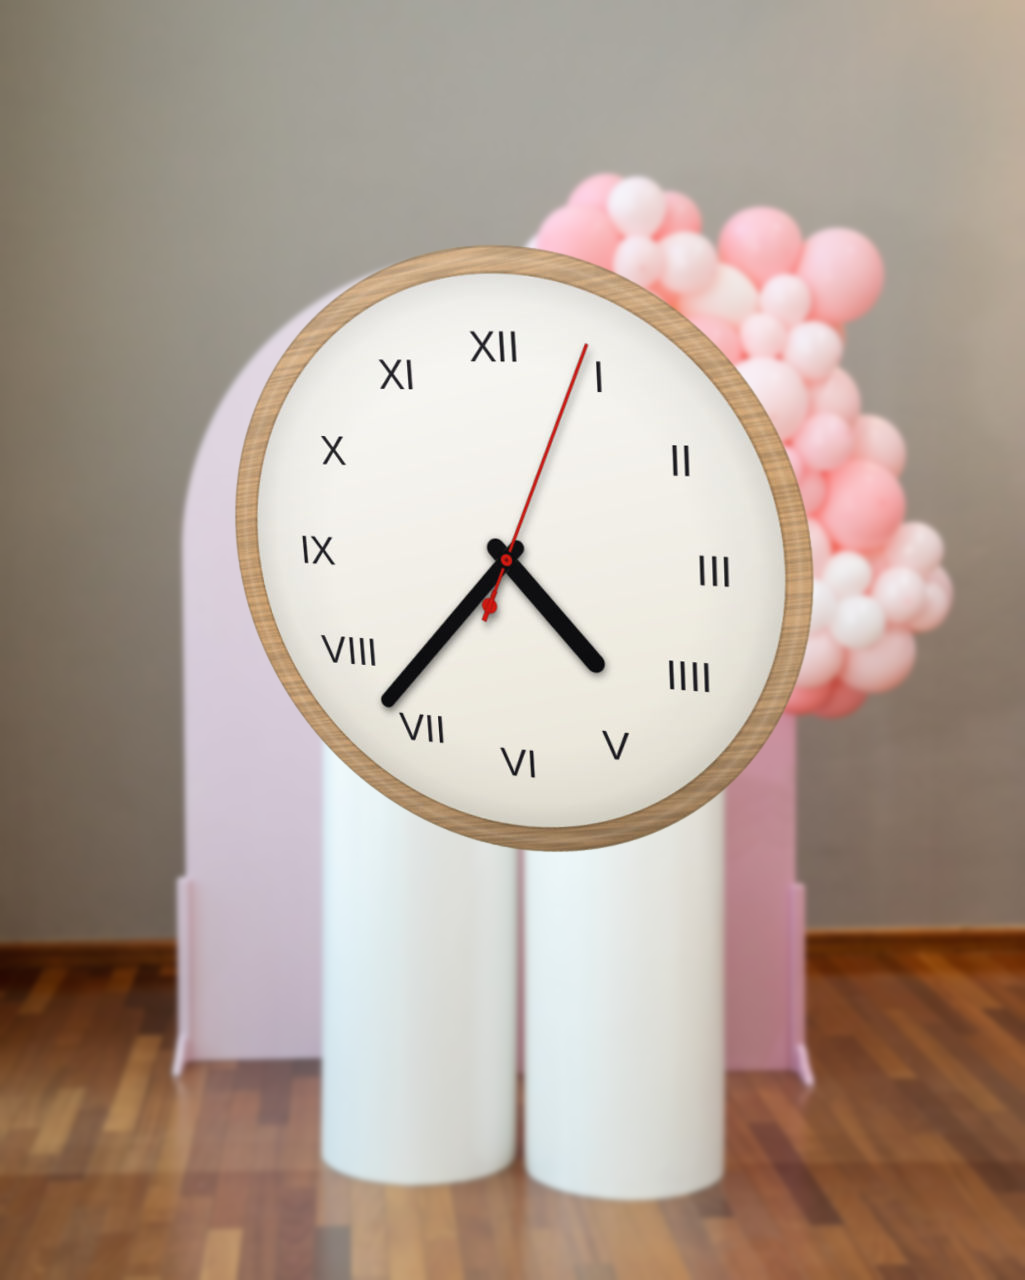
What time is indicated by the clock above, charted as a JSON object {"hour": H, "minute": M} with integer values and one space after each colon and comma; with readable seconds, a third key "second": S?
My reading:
{"hour": 4, "minute": 37, "second": 4}
